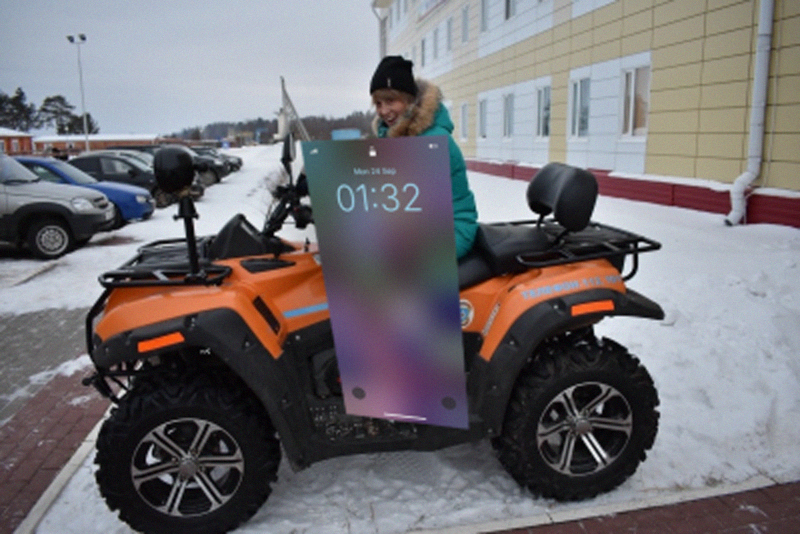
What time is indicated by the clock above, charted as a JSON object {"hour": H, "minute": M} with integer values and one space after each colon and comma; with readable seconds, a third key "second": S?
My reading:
{"hour": 1, "minute": 32}
